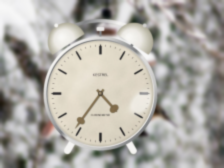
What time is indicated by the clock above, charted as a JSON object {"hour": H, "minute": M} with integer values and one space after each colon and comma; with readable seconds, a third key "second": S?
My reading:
{"hour": 4, "minute": 36}
